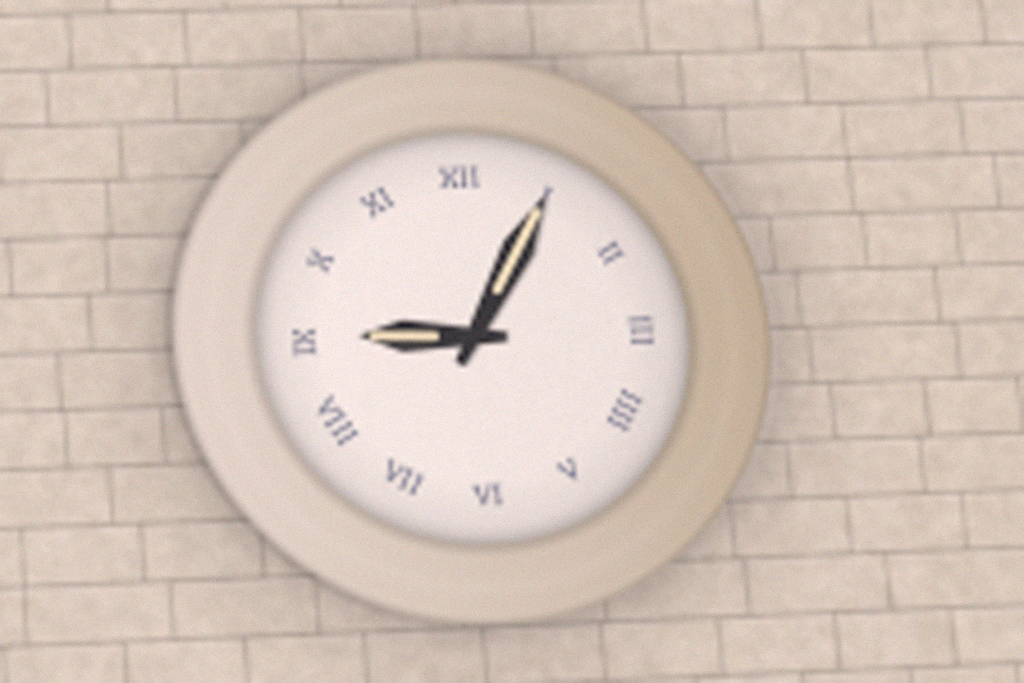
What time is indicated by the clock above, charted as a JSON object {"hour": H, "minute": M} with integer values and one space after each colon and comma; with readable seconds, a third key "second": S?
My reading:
{"hour": 9, "minute": 5}
